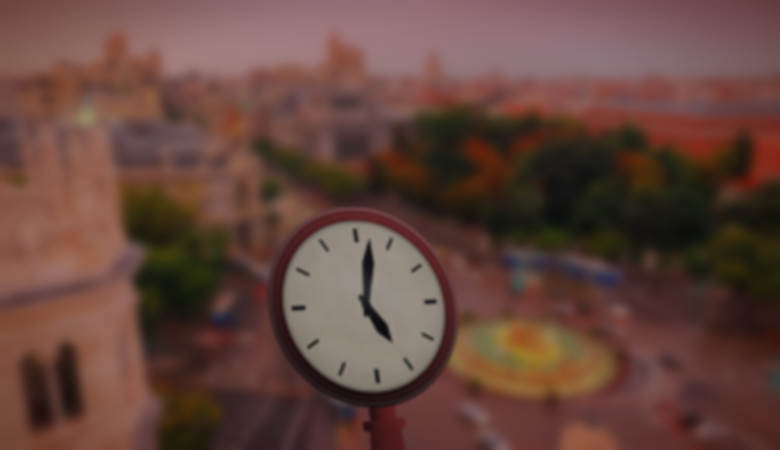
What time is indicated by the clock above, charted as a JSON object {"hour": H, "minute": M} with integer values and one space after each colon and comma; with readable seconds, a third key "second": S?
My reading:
{"hour": 5, "minute": 2}
